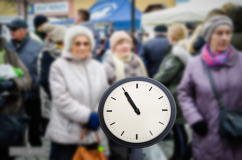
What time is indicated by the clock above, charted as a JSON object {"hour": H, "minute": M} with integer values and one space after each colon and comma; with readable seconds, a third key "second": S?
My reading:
{"hour": 10, "minute": 55}
